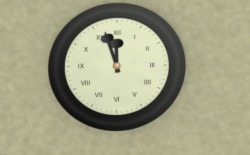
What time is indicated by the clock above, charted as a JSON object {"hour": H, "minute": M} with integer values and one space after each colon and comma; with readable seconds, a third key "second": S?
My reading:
{"hour": 11, "minute": 57}
